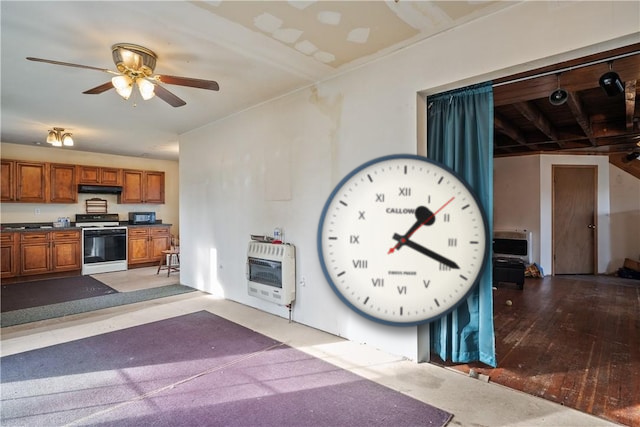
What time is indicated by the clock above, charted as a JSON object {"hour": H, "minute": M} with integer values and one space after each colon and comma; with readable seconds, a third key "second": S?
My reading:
{"hour": 1, "minute": 19, "second": 8}
